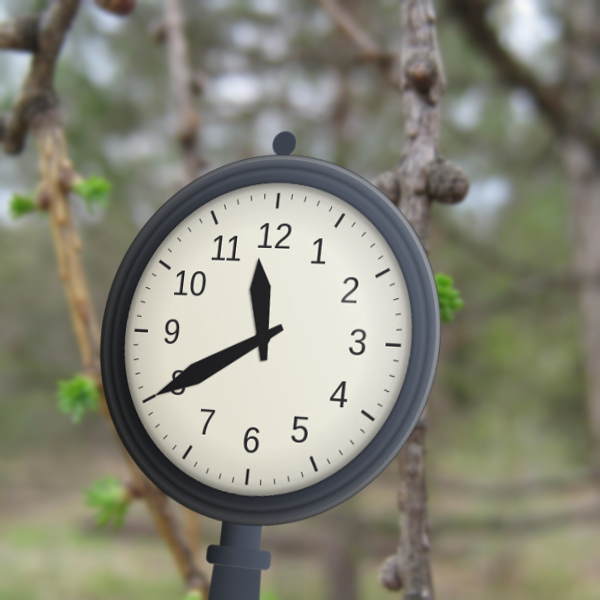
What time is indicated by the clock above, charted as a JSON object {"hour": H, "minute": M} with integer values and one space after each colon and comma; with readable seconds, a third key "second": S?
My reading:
{"hour": 11, "minute": 40}
